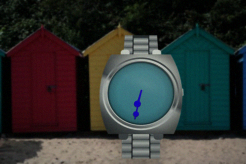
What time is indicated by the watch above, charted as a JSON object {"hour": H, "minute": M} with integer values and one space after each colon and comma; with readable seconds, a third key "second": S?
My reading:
{"hour": 6, "minute": 32}
